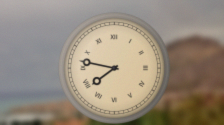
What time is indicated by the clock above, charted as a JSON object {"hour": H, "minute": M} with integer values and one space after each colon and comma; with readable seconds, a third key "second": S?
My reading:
{"hour": 7, "minute": 47}
